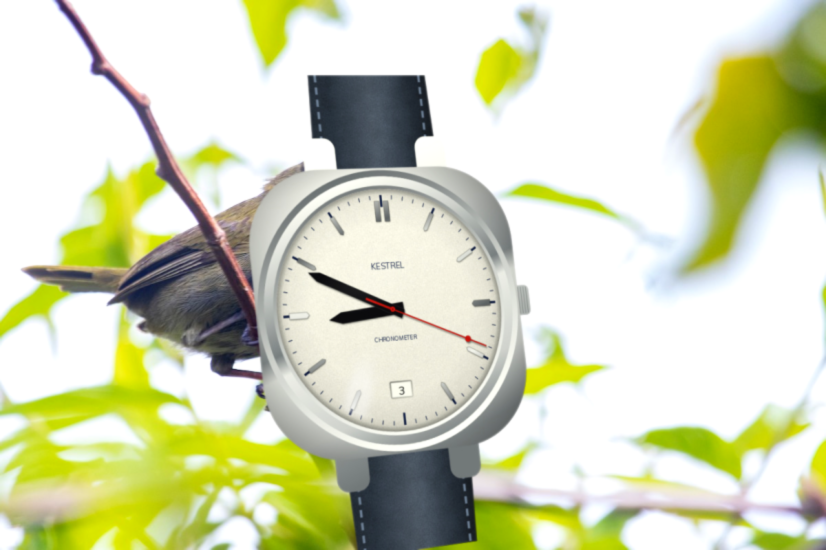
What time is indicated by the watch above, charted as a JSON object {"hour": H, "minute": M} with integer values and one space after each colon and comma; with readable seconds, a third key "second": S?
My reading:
{"hour": 8, "minute": 49, "second": 19}
